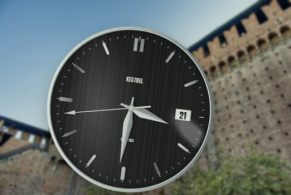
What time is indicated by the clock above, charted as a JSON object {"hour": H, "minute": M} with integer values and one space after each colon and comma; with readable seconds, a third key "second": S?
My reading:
{"hour": 3, "minute": 30, "second": 43}
